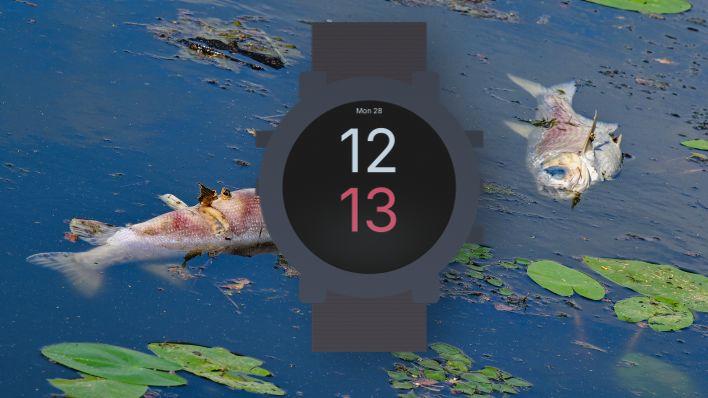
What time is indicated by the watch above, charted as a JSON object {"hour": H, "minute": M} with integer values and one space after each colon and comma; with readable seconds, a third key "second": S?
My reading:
{"hour": 12, "minute": 13}
